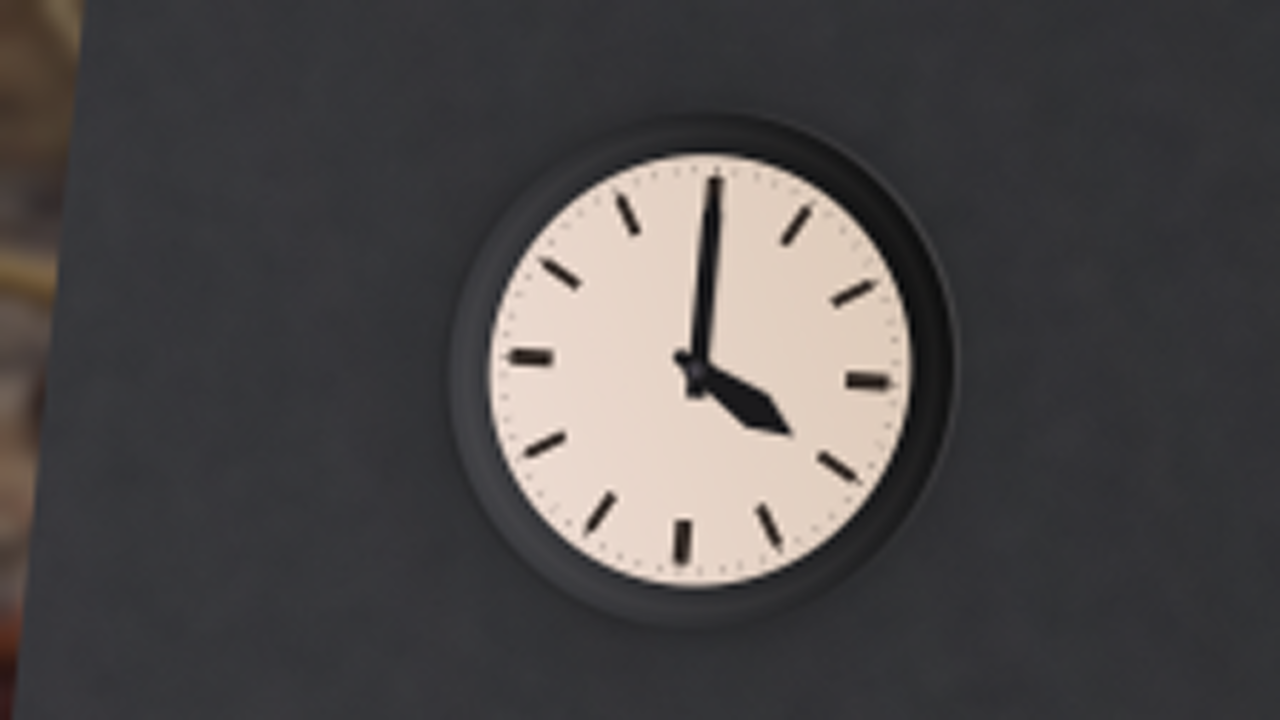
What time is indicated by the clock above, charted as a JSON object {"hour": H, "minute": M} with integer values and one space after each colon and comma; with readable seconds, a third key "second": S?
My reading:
{"hour": 4, "minute": 0}
